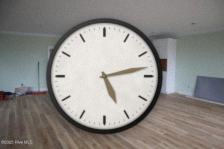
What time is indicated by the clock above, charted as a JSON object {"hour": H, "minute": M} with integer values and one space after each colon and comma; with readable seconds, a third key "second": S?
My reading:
{"hour": 5, "minute": 13}
